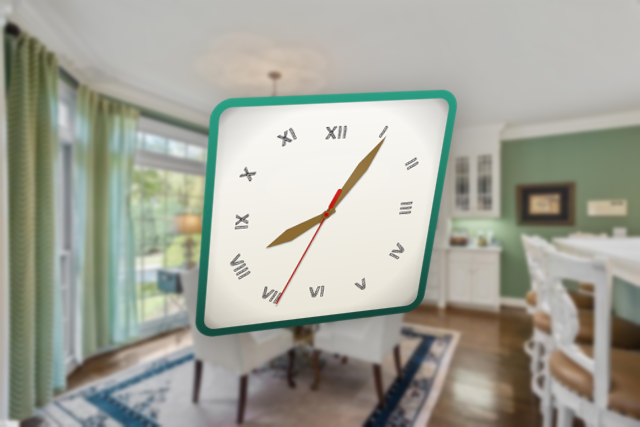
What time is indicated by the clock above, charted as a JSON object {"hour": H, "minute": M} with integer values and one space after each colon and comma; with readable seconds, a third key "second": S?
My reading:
{"hour": 8, "minute": 5, "second": 34}
